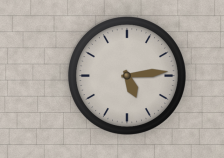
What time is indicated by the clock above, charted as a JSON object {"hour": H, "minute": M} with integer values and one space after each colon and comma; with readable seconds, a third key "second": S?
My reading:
{"hour": 5, "minute": 14}
